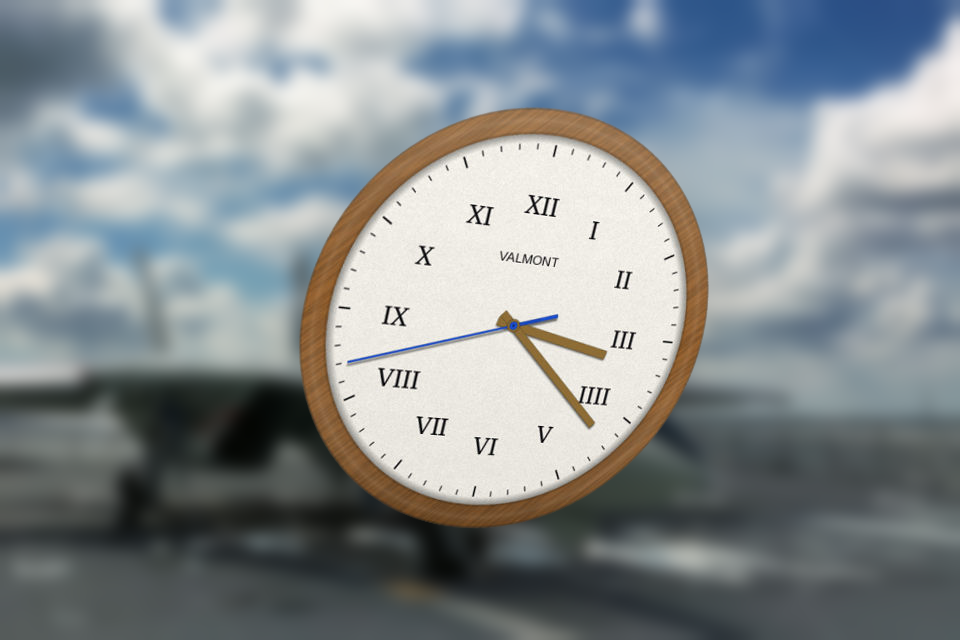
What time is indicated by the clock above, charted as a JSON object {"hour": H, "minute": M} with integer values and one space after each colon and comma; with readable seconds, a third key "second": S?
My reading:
{"hour": 3, "minute": 21, "second": 42}
